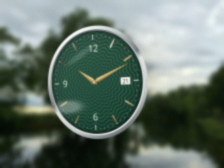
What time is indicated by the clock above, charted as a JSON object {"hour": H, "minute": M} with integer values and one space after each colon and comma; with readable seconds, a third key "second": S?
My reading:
{"hour": 10, "minute": 11}
